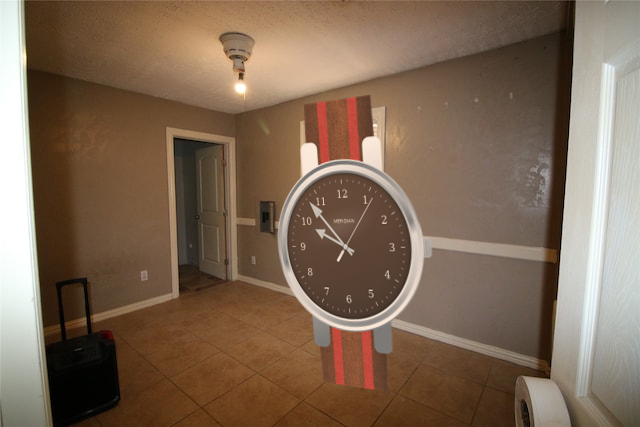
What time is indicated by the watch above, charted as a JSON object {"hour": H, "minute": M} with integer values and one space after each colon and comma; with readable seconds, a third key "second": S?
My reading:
{"hour": 9, "minute": 53, "second": 6}
